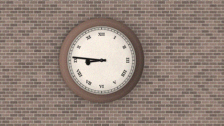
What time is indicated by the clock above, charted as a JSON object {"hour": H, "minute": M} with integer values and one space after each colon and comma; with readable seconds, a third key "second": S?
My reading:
{"hour": 8, "minute": 46}
